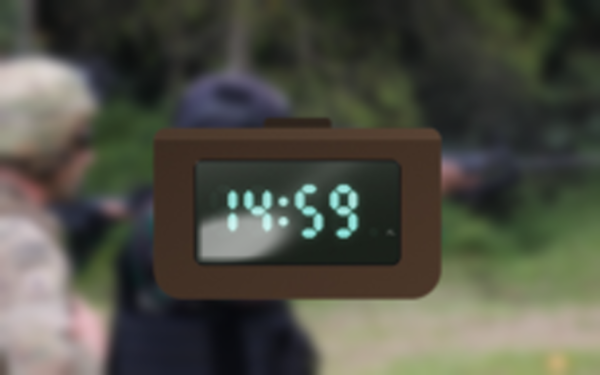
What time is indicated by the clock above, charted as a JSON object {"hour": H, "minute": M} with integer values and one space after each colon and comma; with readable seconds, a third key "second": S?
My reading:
{"hour": 14, "minute": 59}
